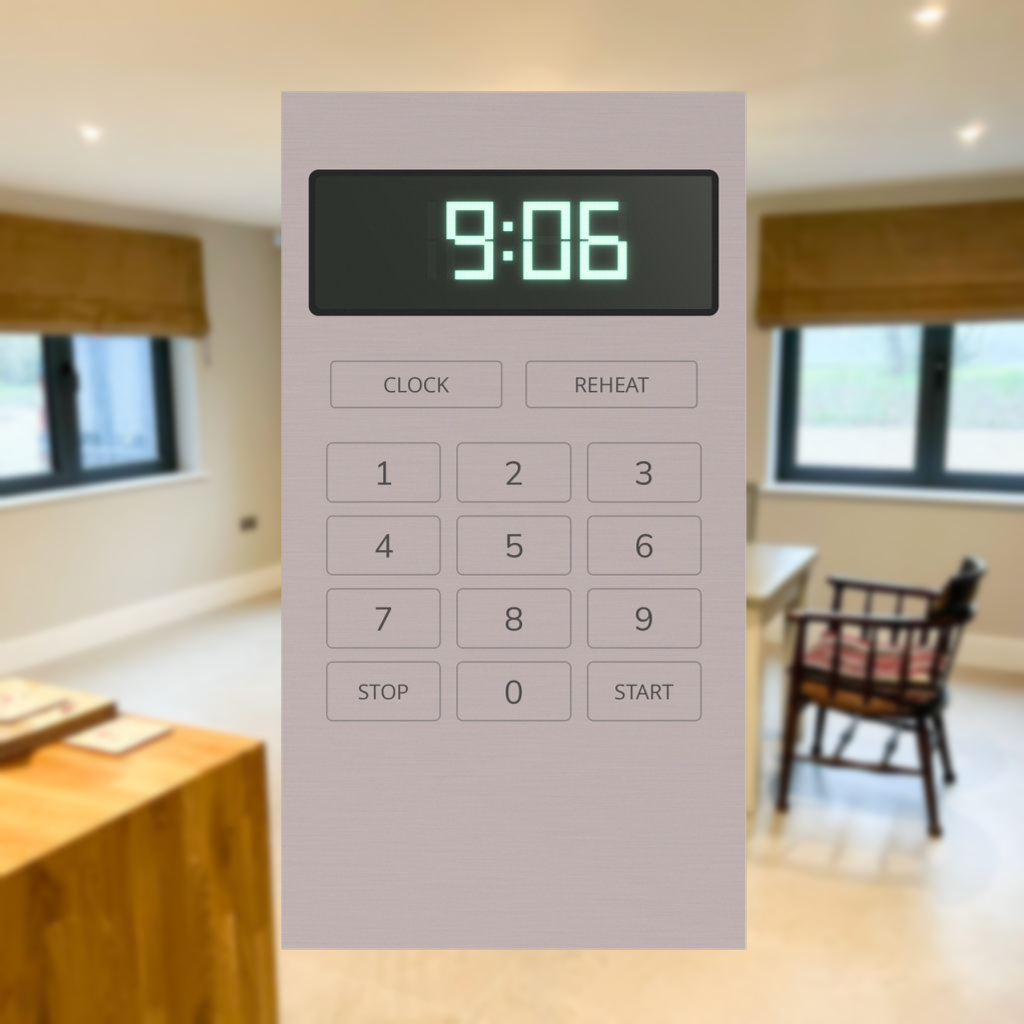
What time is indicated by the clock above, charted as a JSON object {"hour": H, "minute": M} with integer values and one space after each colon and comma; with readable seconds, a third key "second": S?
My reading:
{"hour": 9, "minute": 6}
